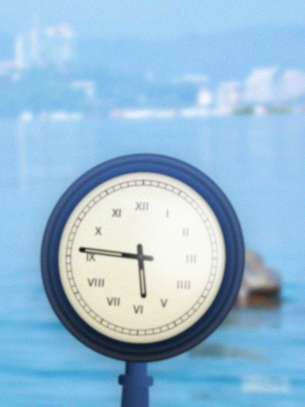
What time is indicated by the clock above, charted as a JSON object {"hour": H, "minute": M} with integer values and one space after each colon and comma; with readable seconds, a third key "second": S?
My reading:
{"hour": 5, "minute": 46}
